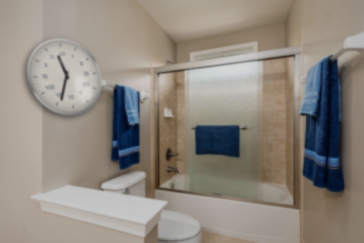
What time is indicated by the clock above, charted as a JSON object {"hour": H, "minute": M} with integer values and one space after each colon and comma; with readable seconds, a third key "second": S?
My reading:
{"hour": 11, "minute": 34}
